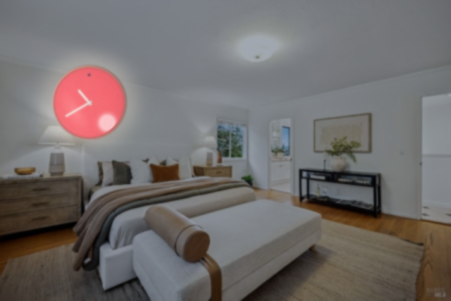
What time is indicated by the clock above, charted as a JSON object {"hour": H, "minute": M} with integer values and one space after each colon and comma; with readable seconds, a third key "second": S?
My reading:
{"hour": 10, "minute": 40}
